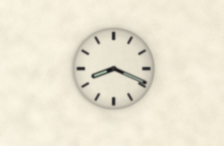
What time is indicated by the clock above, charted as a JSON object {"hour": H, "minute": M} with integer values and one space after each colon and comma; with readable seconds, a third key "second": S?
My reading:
{"hour": 8, "minute": 19}
